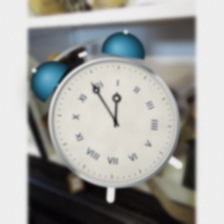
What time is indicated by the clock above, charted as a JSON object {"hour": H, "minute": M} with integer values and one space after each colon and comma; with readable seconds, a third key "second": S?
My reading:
{"hour": 12, "minute": 59}
